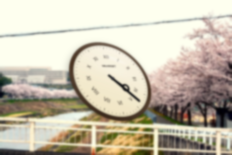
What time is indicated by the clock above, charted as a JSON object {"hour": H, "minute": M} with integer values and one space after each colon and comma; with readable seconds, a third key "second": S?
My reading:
{"hour": 4, "minute": 23}
